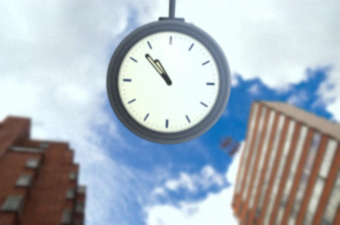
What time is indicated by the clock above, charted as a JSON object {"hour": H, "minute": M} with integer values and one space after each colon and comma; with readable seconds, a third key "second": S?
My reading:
{"hour": 10, "minute": 53}
